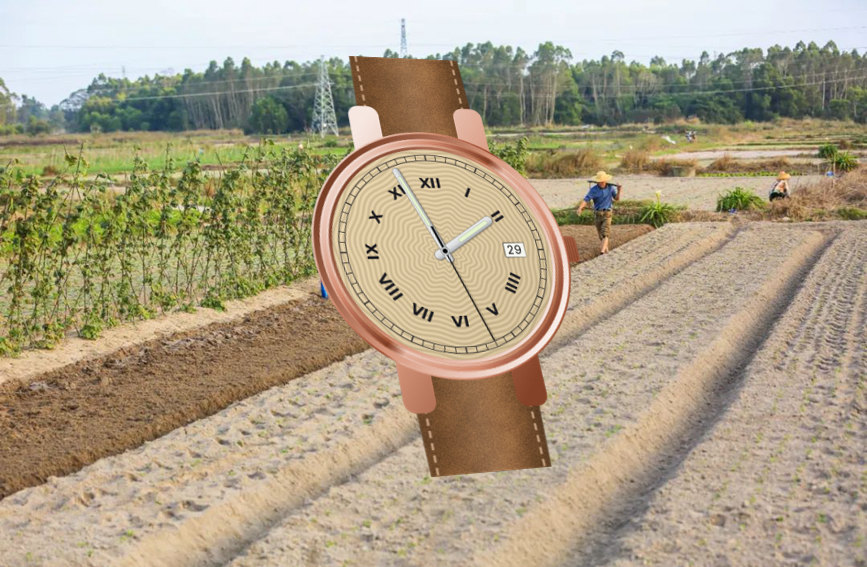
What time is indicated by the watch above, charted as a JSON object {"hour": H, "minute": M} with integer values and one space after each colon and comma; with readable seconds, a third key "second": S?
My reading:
{"hour": 1, "minute": 56, "second": 27}
